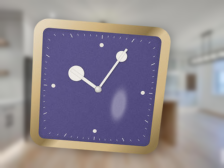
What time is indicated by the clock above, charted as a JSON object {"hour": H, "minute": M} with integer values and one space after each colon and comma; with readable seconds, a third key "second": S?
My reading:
{"hour": 10, "minute": 5}
